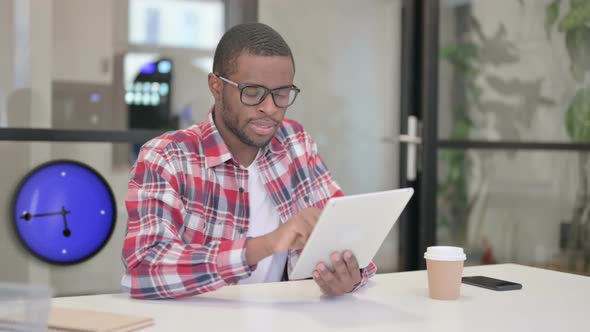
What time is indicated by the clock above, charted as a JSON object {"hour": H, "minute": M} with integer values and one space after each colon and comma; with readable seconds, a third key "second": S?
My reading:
{"hour": 5, "minute": 44}
